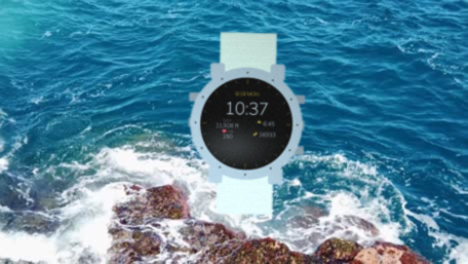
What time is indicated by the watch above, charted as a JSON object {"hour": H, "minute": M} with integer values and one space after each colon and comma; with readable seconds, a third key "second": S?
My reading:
{"hour": 10, "minute": 37}
